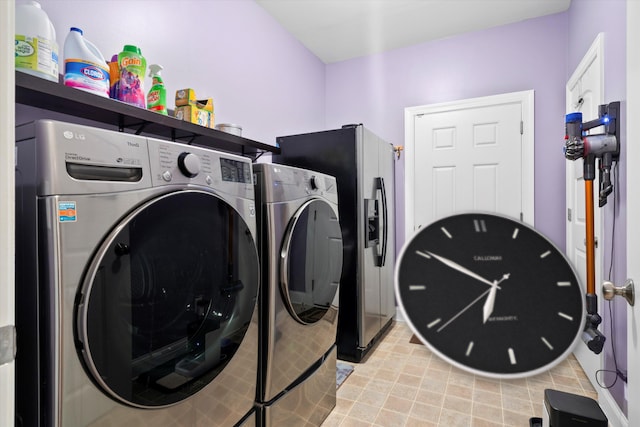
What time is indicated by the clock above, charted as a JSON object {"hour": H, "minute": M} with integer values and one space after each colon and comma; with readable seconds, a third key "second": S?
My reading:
{"hour": 6, "minute": 50, "second": 39}
